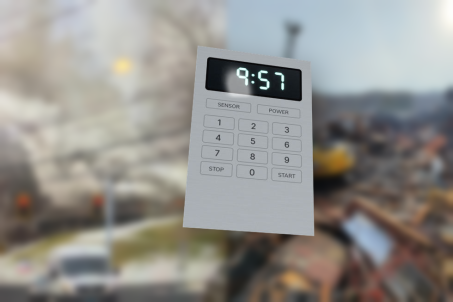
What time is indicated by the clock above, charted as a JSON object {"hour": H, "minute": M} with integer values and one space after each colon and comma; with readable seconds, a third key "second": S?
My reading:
{"hour": 9, "minute": 57}
